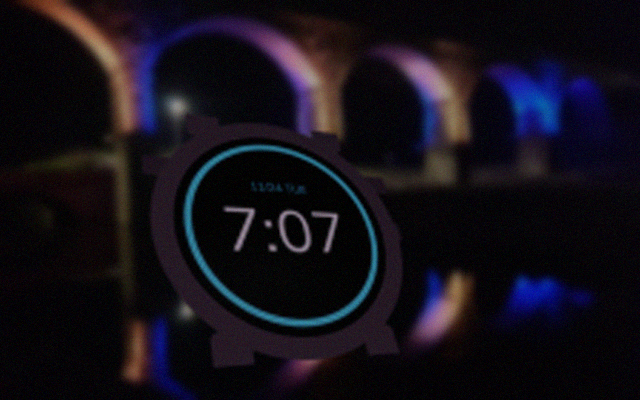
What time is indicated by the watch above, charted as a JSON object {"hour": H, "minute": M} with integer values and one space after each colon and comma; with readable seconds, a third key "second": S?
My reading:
{"hour": 7, "minute": 7}
